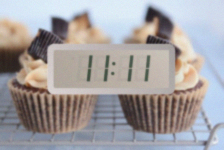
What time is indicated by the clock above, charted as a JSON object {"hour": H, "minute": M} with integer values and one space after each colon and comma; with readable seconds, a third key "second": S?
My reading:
{"hour": 11, "minute": 11}
